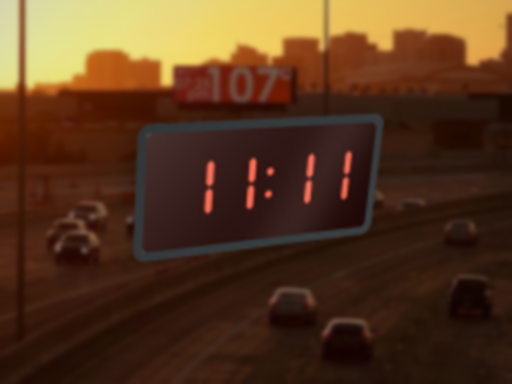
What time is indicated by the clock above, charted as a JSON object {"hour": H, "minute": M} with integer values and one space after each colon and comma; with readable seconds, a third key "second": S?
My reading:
{"hour": 11, "minute": 11}
